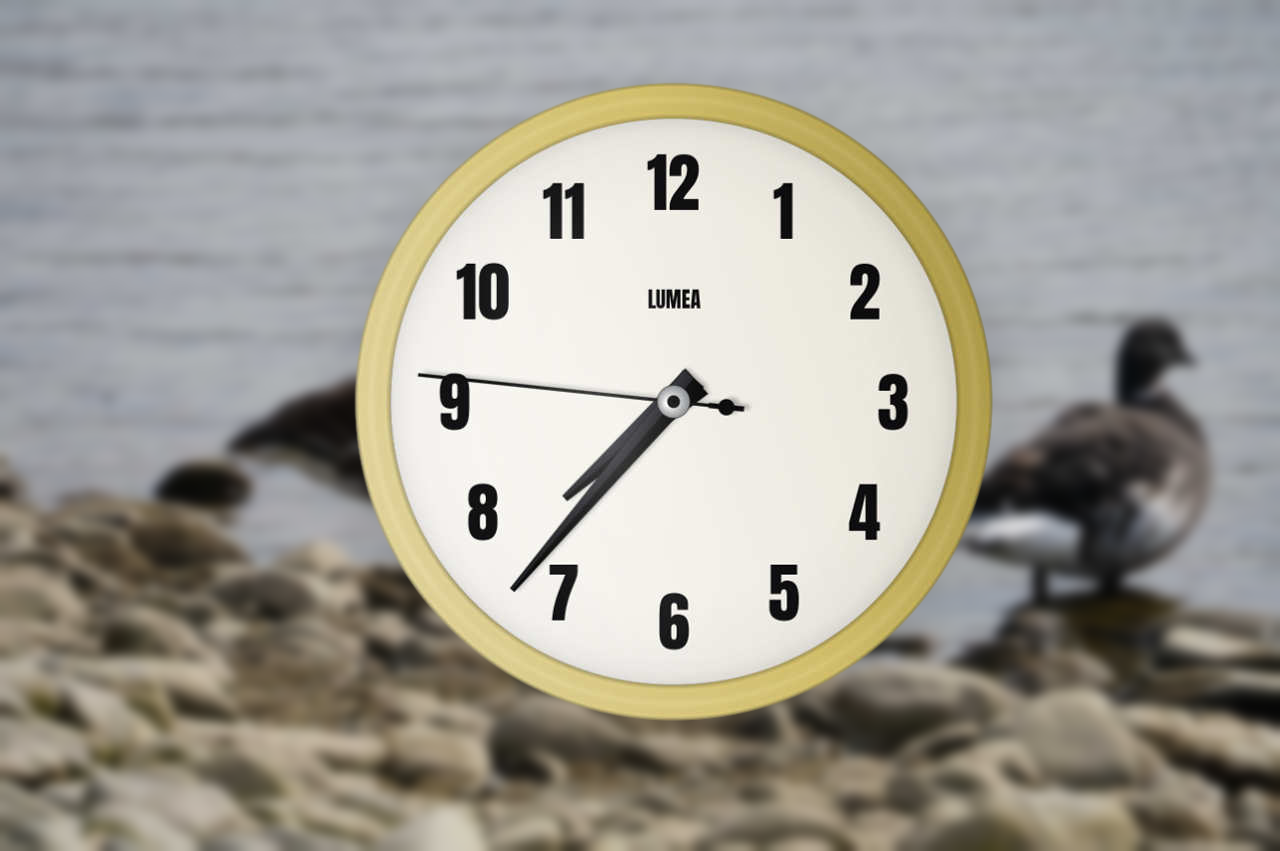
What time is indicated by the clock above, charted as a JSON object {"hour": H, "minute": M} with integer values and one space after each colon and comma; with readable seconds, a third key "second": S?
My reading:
{"hour": 7, "minute": 36, "second": 46}
